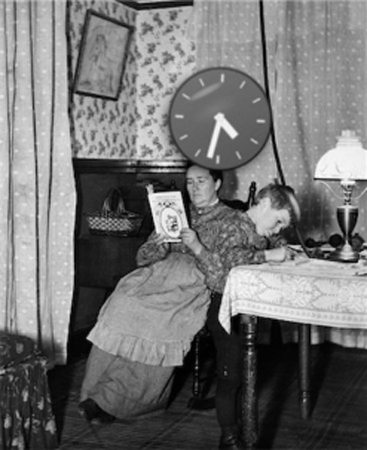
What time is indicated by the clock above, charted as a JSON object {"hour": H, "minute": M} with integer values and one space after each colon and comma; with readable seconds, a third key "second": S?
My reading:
{"hour": 4, "minute": 32}
